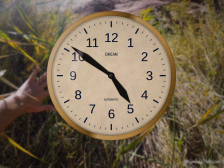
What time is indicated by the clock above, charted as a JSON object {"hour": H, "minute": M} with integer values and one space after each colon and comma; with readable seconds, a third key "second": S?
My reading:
{"hour": 4, "minute": 51}
